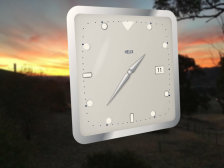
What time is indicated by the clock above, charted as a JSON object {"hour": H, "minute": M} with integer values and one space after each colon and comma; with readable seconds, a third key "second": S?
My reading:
{"hour": 1, "minute": 37}
